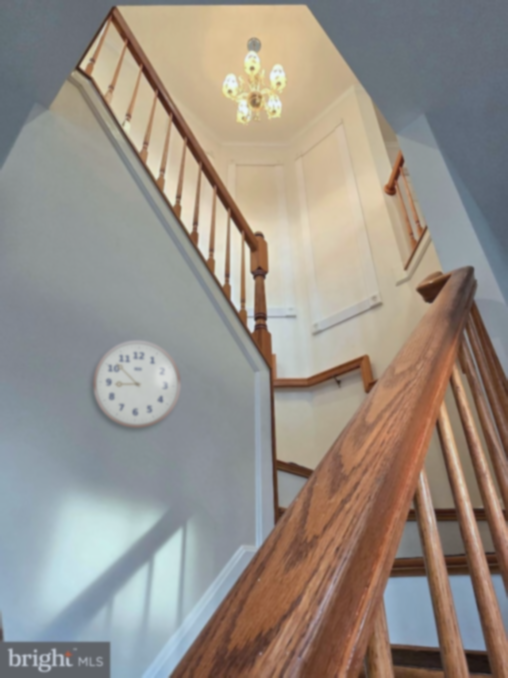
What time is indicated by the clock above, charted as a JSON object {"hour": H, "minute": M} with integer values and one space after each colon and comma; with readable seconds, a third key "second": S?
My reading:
{"hour": 8, "minute": 52}
